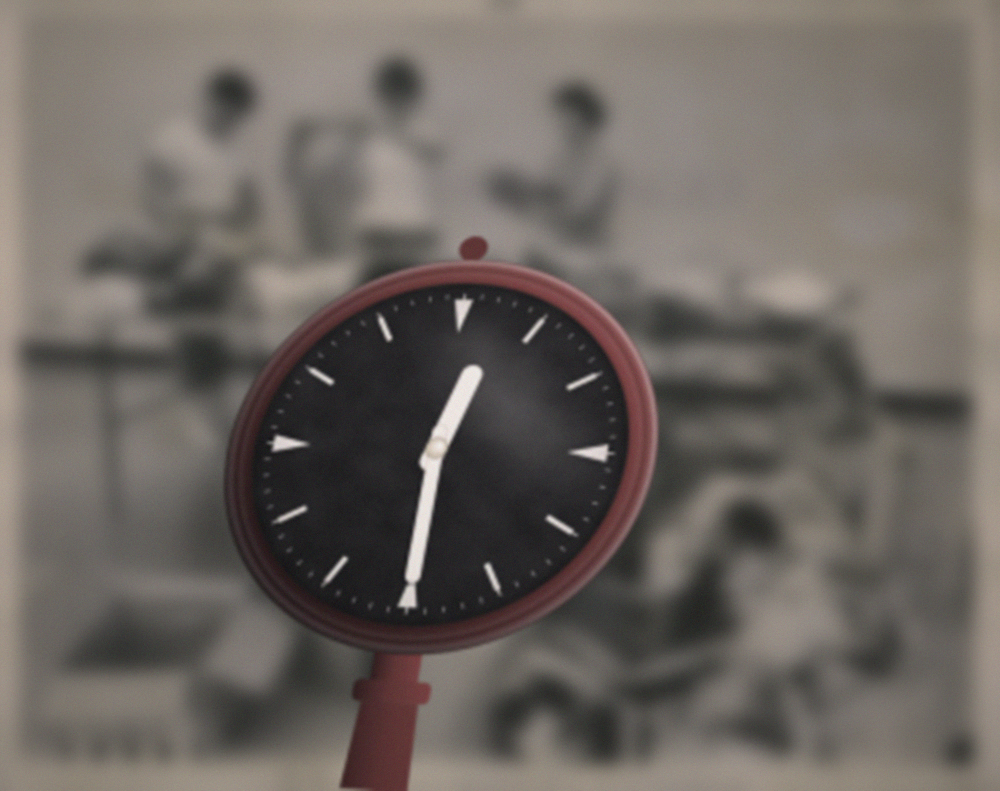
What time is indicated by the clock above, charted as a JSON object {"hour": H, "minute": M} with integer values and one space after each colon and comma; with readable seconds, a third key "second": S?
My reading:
{"hour": 12, "minute": 30}
